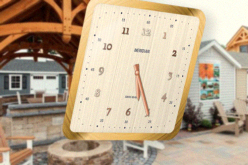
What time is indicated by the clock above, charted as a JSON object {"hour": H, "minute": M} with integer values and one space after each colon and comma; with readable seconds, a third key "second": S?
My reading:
{"hour": 5, "minute": 25}
